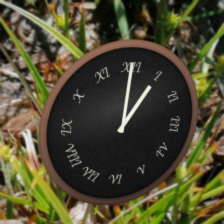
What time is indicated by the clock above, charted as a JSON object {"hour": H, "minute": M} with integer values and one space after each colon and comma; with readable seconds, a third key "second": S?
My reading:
{"hour": 1, "minute": 0}
